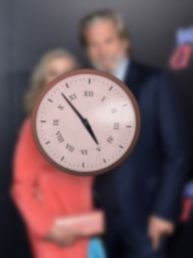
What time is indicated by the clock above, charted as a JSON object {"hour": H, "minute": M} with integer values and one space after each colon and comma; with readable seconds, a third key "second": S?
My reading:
{"hour": 4, "minute": 53}
